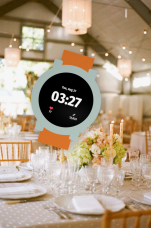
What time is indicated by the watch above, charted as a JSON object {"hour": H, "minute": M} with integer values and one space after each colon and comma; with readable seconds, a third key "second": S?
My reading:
{"hour": 3, "minute": 27}
